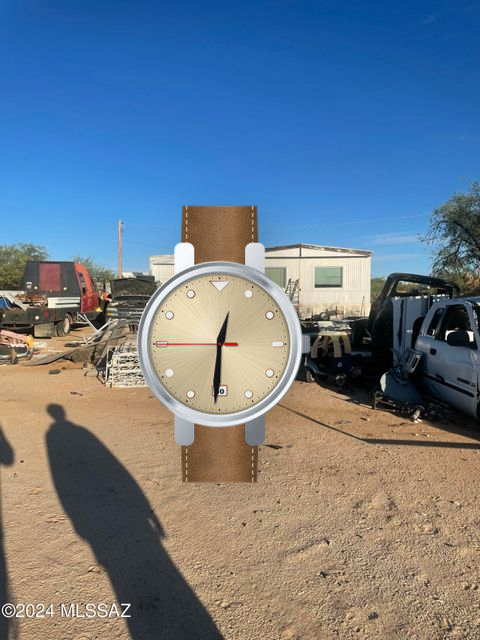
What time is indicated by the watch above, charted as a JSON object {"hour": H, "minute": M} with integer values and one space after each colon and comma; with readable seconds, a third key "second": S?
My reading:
{"hour": 12, "minute": 30, "second": 45}
